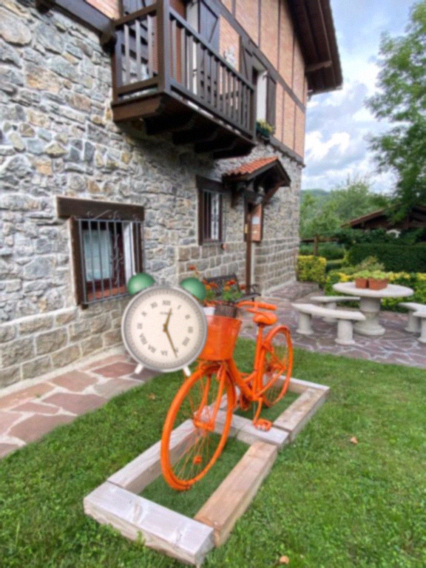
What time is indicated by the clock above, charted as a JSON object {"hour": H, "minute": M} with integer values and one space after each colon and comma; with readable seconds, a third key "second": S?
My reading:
{"hour": 12, "minute": 26}
